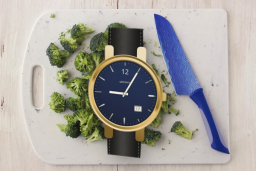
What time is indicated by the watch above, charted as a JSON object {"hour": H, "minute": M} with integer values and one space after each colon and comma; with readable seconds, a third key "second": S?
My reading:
{"hour": 9, "minute": 5}
